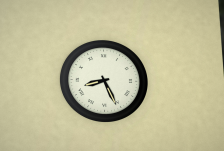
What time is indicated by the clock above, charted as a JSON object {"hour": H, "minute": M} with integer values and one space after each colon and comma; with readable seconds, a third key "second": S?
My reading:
{"hour": 8, "minute": 26}
